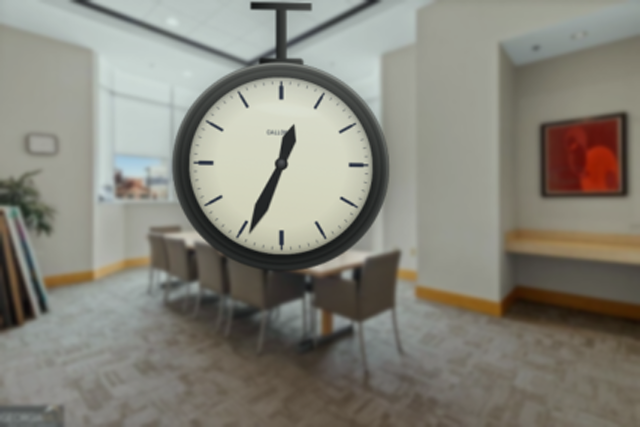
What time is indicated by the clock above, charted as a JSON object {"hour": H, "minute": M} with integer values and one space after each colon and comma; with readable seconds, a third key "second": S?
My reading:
{"hour": 12, "minute": 34}
